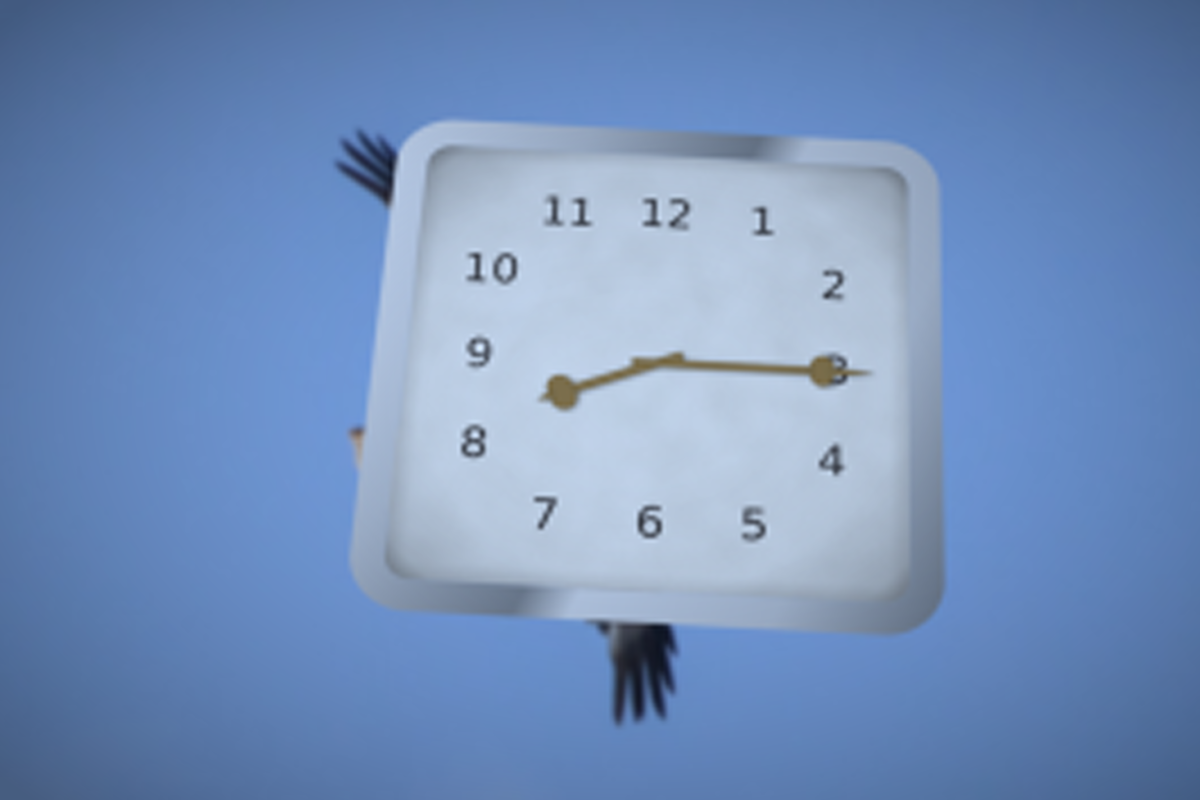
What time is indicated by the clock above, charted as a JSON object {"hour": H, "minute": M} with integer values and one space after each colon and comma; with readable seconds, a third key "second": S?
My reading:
{"hour": 8, "minute": 15}
